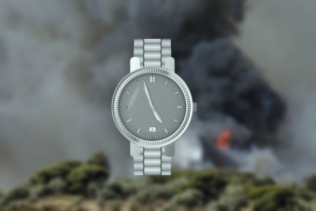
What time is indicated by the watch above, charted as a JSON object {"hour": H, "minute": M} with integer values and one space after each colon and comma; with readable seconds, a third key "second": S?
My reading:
{"hour": 4, "minute": 57}
